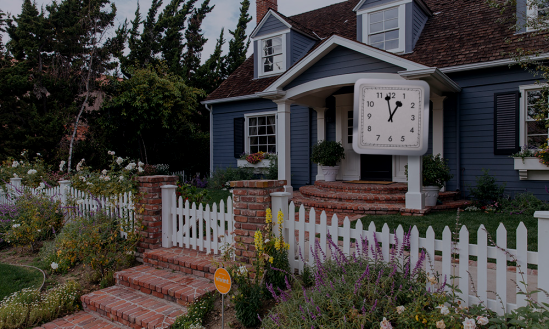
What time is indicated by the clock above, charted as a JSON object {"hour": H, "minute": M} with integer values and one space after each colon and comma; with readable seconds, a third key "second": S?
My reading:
{"hour": 12, "minute": 58}
